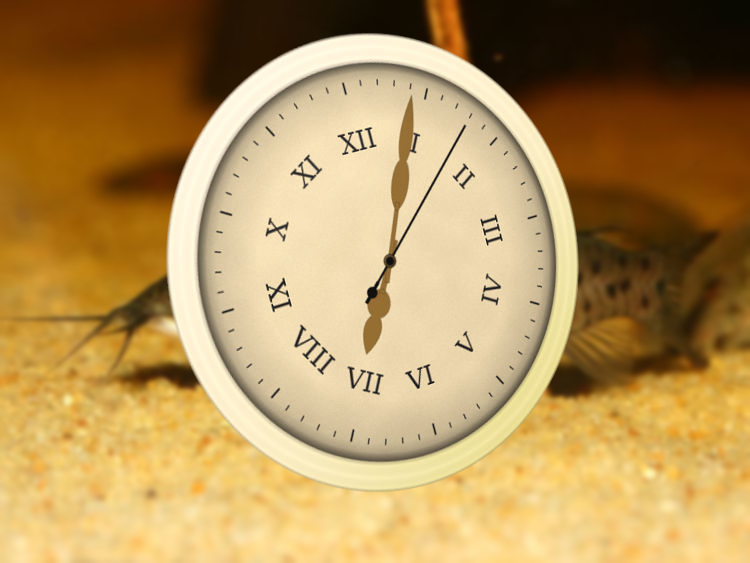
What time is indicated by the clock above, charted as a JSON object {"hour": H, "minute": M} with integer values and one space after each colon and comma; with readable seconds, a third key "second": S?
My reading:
{"hour": 7, "minute": 4, "second": 8}
